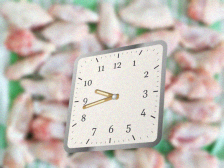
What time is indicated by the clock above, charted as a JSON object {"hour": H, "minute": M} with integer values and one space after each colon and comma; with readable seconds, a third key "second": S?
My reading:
{"hour": 9, "minute": 43}
